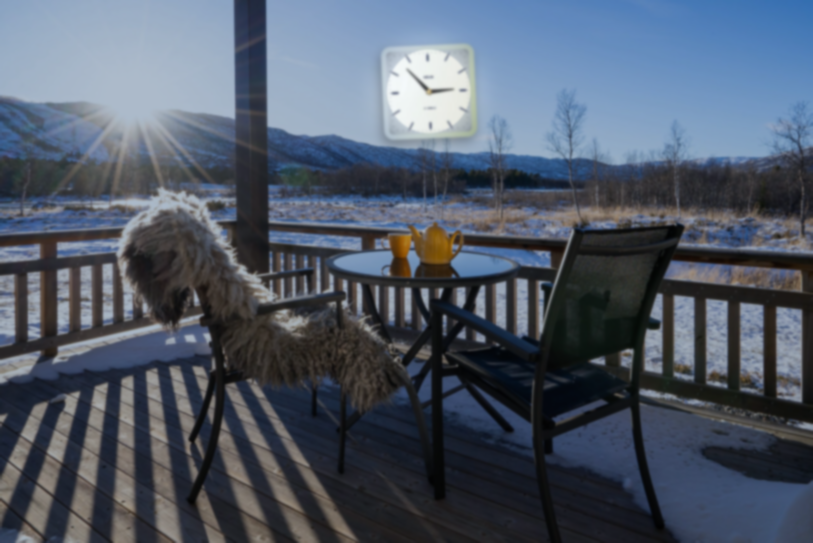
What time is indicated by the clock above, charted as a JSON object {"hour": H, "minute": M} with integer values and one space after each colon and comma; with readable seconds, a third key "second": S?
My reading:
{"hour": 2, "minute": 53}
